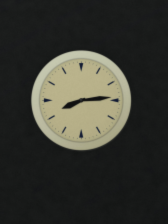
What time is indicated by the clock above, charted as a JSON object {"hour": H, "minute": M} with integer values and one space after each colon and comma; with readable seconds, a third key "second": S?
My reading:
{"hour": 8, "minute": 14}
